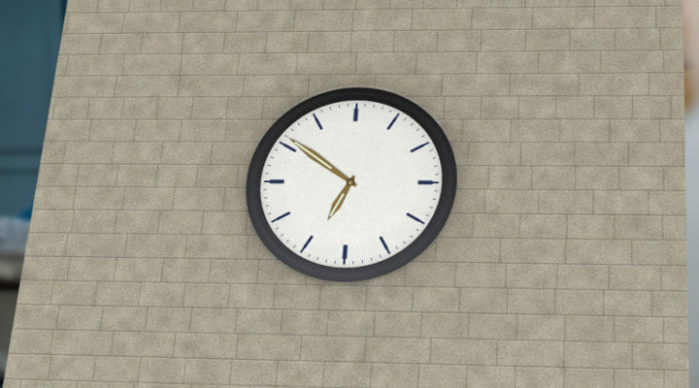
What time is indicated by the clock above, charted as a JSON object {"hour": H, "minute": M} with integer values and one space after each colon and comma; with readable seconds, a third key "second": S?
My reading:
{"hour": 6, "minute": 51}
